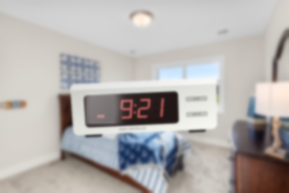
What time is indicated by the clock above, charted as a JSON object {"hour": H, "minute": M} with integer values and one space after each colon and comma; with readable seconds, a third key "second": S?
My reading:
{"hour": 9, "minute": 21}
